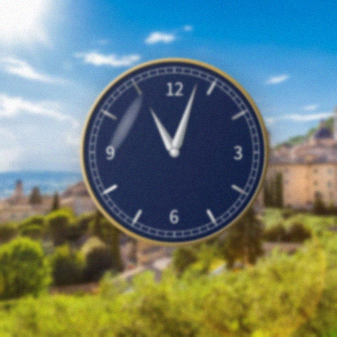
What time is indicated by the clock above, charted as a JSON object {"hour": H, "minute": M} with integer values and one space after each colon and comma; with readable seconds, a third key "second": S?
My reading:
{"hour": 11, "minute": 3}
